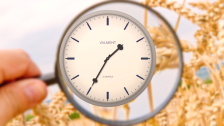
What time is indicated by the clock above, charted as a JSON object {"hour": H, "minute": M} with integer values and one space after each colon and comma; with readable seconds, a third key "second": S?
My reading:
{"hour": 1, "minute": 35}
